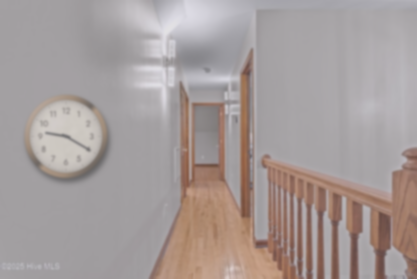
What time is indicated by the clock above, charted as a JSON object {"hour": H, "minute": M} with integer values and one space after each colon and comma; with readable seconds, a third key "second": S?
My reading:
{"hour": 9, "minute": 20}
